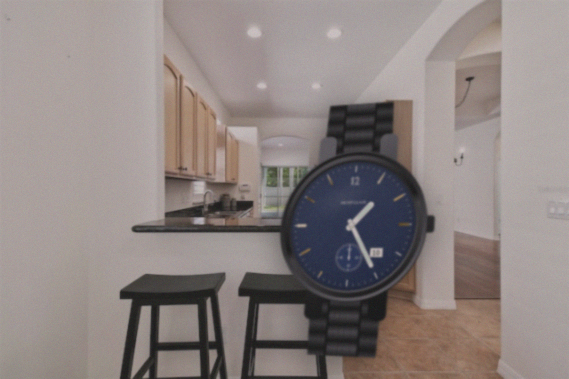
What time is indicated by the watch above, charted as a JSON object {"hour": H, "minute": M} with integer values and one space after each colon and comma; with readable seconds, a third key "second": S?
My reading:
{"hour": 1, "minute": 25}
